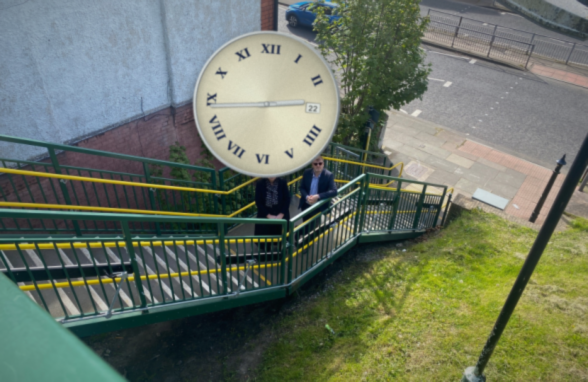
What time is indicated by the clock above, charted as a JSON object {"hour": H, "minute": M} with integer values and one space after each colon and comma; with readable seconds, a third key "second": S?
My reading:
{"hour": 2, "minute": 44}
